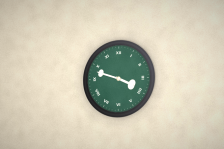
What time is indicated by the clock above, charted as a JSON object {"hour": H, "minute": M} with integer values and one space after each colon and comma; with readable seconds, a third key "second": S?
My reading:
{"hour": 3, "minute": 48}
